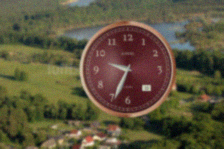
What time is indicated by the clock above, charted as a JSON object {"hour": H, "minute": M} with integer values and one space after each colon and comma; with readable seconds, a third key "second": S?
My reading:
{"hour": 9, "minute": 34}
